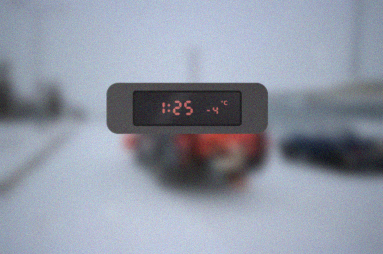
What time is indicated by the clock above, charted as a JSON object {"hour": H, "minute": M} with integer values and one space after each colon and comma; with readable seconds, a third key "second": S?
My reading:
{"hour": 1, "minute": 25}
